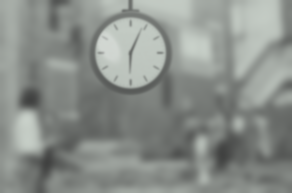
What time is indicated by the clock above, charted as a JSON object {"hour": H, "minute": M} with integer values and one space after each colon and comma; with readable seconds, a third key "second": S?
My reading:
{"hour": 6, "minute": 4}
